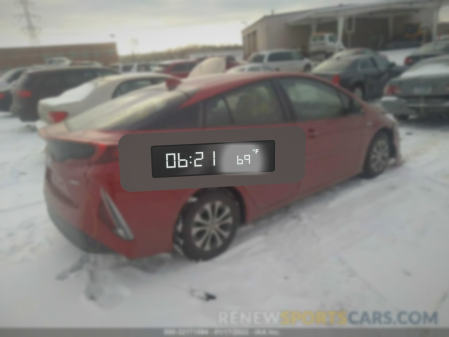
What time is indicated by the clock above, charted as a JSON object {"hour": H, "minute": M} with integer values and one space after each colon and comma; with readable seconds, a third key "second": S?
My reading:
{"hour": 6, "minute": 21}
